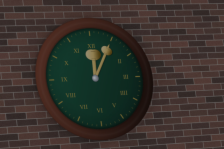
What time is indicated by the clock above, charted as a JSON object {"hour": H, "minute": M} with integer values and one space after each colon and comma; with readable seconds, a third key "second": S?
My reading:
{"hour": 12, "minute": 5}
